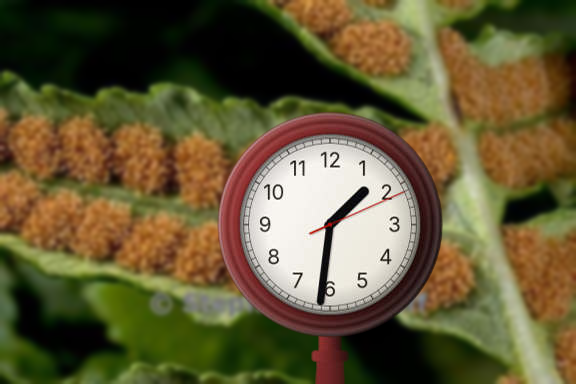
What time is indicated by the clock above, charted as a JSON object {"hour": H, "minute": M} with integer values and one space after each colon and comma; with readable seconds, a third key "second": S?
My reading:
{"hour": 1, "minute": 31, "second": 11}
